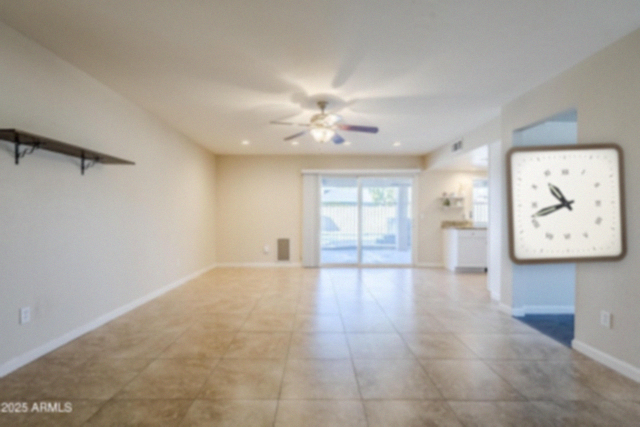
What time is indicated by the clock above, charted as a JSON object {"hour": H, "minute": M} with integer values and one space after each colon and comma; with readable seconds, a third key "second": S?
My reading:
{"hour": 10, "minute": 42}
